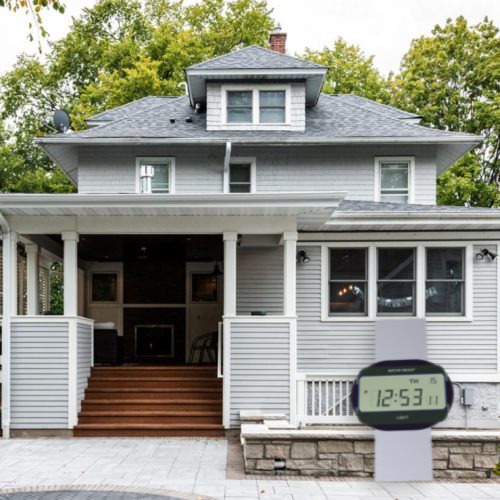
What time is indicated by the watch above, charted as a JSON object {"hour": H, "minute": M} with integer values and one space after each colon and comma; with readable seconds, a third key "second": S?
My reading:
{"hour": 12, "minute": 53}
